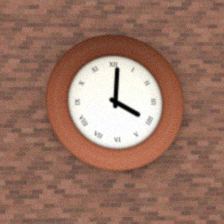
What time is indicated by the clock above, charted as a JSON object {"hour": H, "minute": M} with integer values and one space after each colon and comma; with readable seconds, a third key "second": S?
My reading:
{"hour": 4, "minute": 1}
